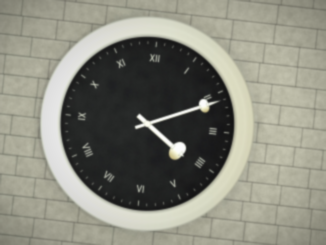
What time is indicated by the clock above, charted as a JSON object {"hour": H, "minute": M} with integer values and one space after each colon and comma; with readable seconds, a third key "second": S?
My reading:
{"hour": 4, "minute": 11}
